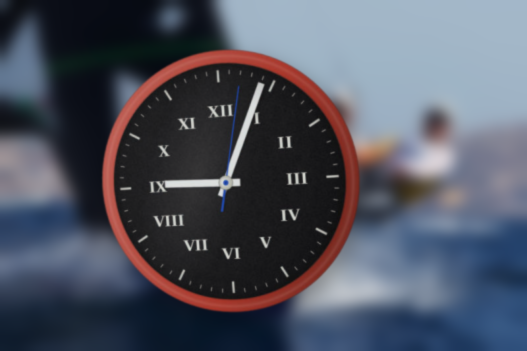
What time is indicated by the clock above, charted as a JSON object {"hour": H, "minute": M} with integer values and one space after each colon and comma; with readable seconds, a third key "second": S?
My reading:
{"hour": 9, "minute": 4, "second": 2}
